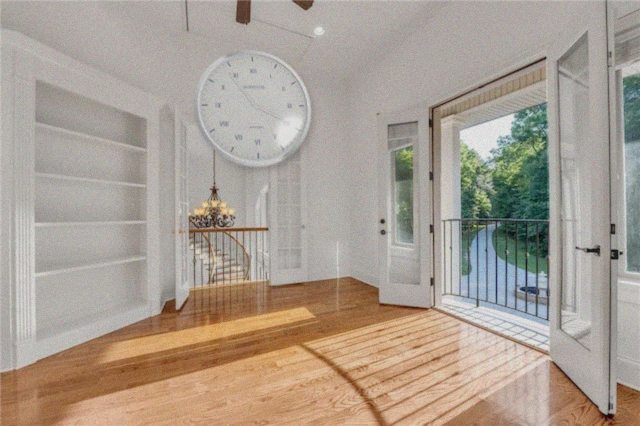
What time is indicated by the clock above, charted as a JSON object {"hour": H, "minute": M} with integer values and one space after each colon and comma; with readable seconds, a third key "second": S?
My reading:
{"hour": 3, "minute": 54}
